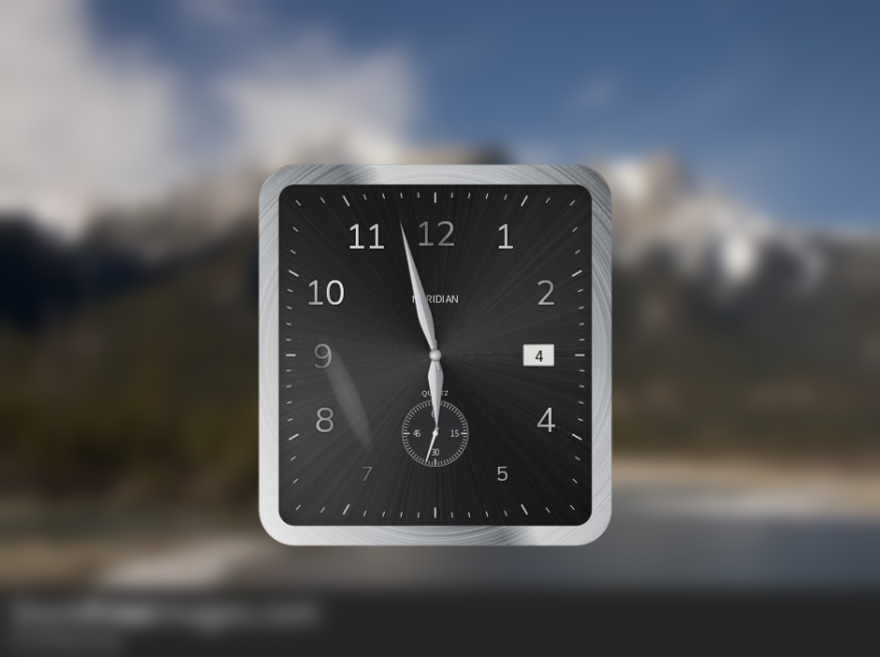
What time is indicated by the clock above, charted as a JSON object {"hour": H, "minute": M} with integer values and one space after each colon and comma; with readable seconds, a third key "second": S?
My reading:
{"hour": 5, "minute": 57, "second": 33}
